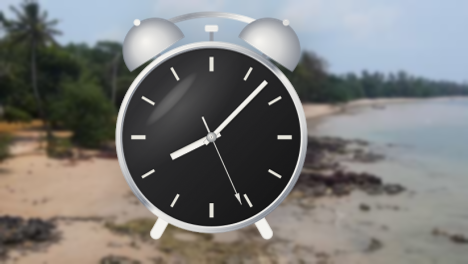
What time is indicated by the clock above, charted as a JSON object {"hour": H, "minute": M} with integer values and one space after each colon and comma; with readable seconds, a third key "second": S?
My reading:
{"hour": 8, "minute": 7, "second": 26}
